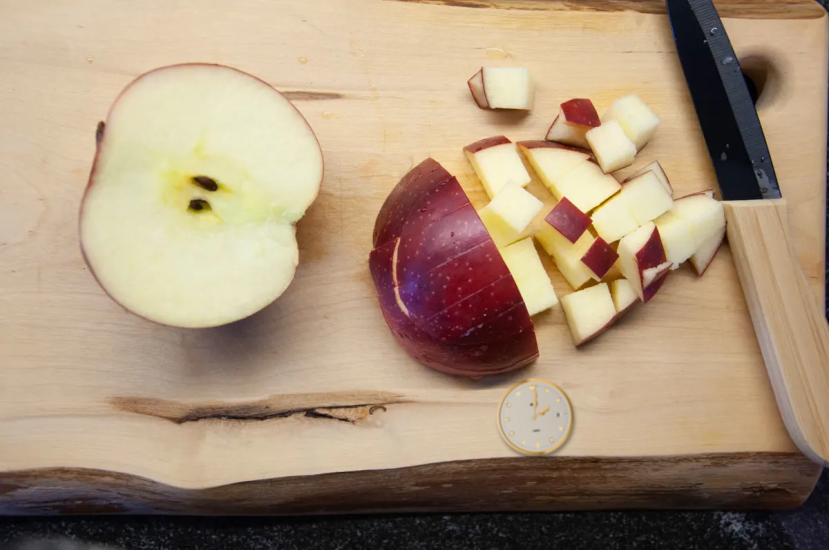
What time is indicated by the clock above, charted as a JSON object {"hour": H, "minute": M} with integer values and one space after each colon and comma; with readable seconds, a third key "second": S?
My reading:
{"hour": 2, "minute": 1}
